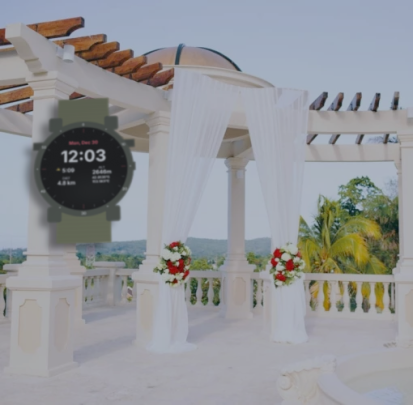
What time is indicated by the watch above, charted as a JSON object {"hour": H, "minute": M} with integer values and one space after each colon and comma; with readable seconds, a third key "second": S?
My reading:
{"hour": 12, "minute": 3}
